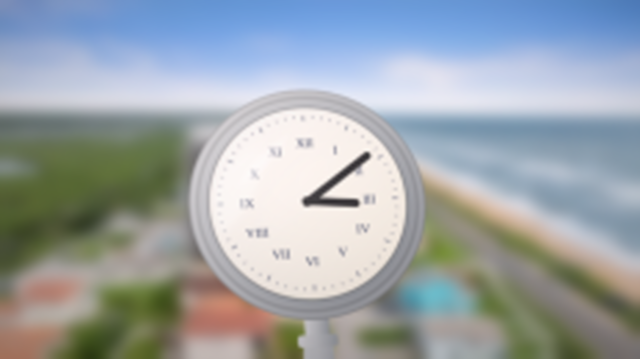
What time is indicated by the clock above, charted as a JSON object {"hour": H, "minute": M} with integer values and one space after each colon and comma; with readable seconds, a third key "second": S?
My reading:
{"hour": 3, "minute": 9}
